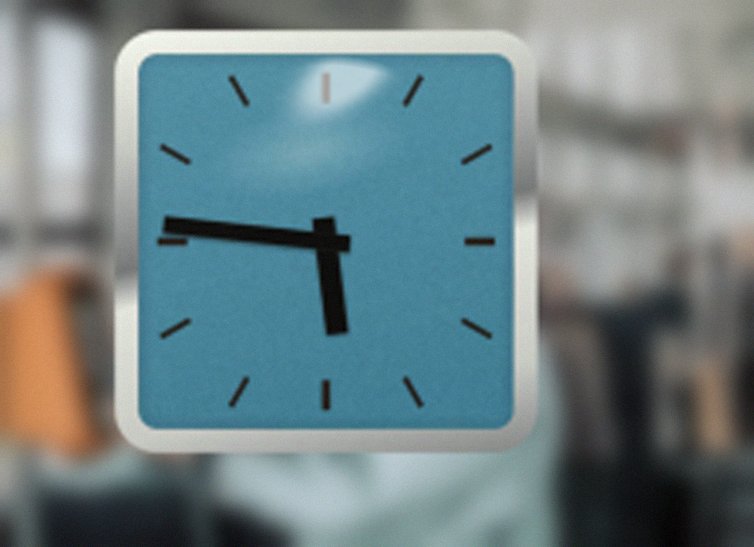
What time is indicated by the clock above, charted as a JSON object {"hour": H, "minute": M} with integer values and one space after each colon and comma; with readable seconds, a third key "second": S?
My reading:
{"hour": 5, "minute": 46}
